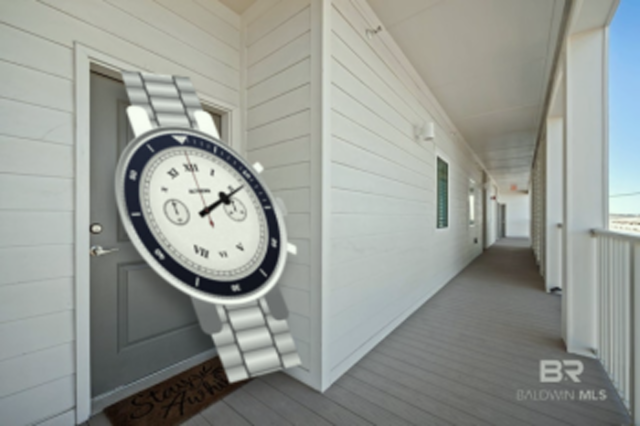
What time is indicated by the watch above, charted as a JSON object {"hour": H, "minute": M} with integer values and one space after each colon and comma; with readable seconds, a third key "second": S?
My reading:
{"hour": 2, "minute": 11}
